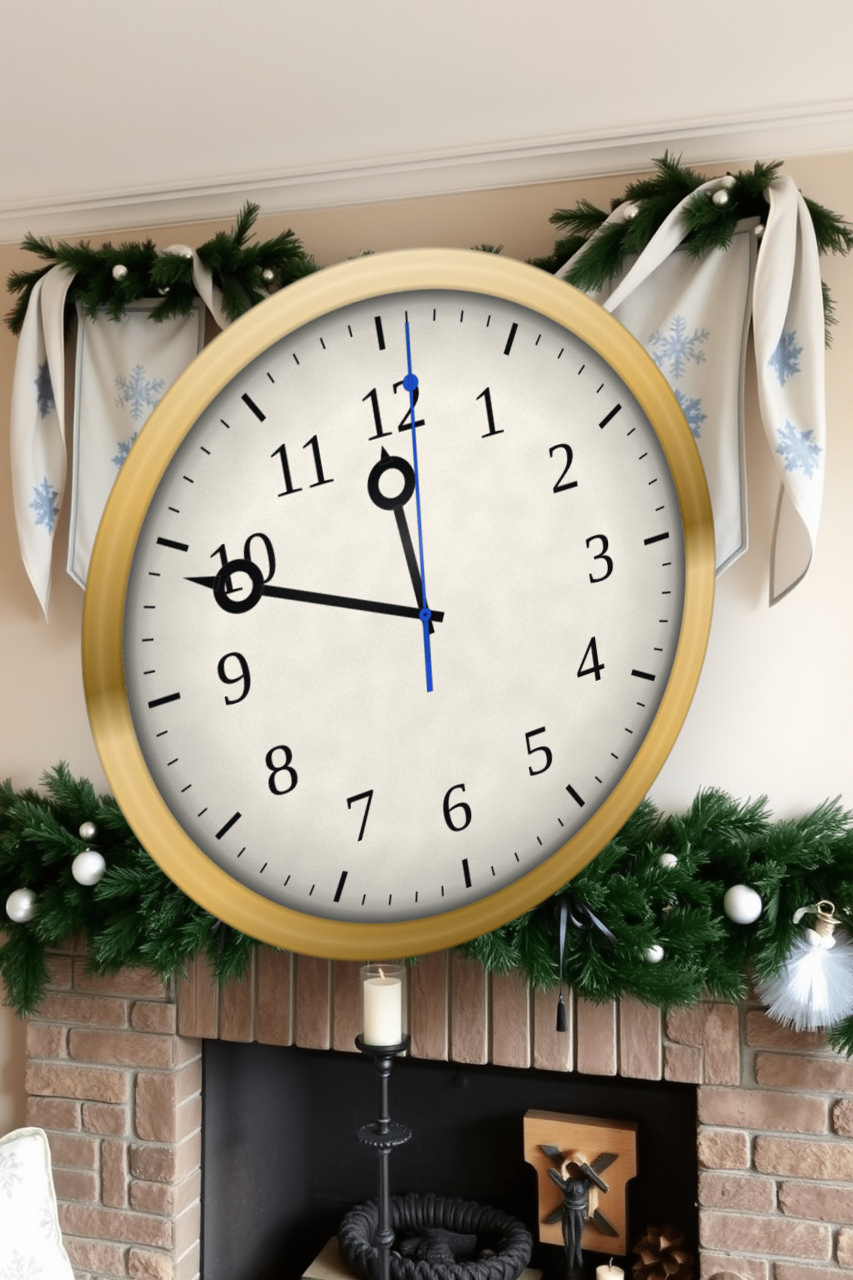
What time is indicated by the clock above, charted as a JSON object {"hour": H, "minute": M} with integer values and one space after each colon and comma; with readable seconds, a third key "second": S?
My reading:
{"hour": 11, "minute": 49, "second": 1}
